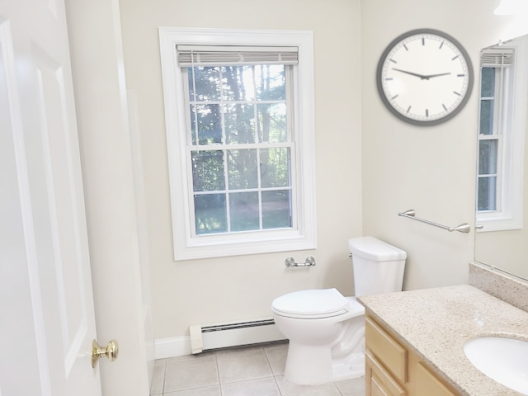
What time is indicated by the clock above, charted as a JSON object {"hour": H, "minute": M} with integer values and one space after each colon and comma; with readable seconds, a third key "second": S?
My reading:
{"hour": 2, "minute": 48}
